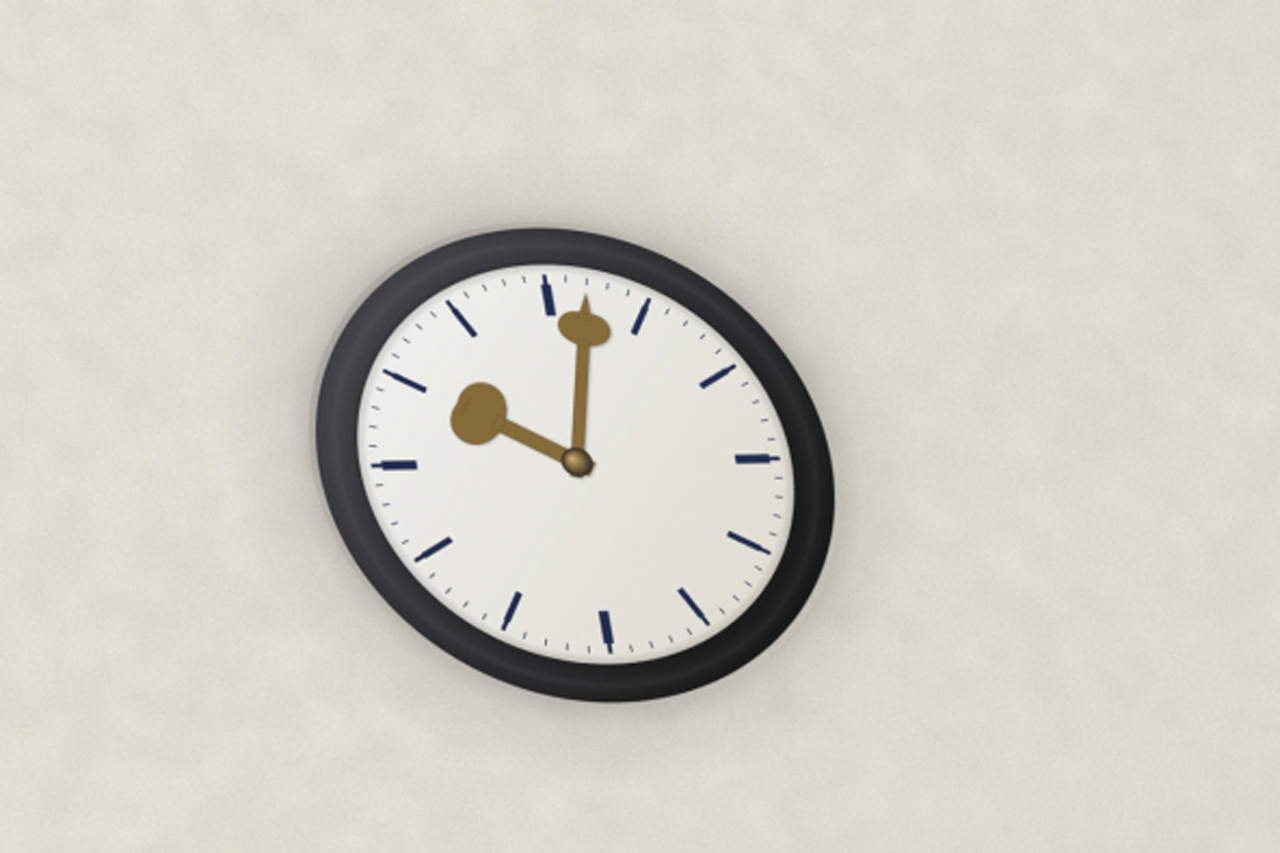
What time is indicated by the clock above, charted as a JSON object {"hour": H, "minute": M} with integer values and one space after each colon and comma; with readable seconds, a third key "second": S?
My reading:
{"hour": 10, "minute": 2}
